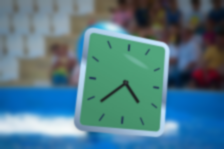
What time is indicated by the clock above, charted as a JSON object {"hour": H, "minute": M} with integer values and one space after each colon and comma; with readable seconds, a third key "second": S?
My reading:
{"hour": 4, "minute": 38}
